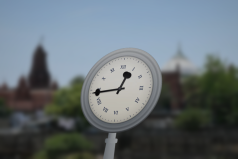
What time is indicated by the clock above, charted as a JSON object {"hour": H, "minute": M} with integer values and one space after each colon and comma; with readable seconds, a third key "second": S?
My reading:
{"hour": 12, "minute": 44}
